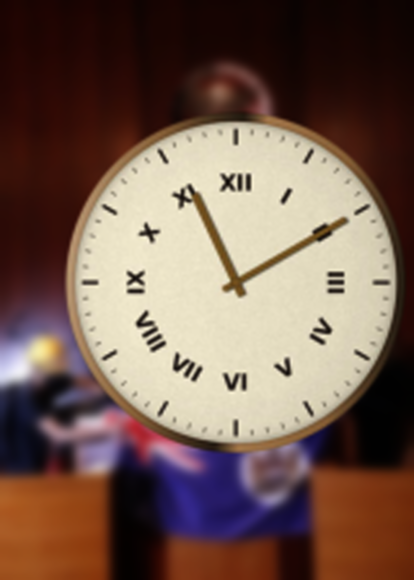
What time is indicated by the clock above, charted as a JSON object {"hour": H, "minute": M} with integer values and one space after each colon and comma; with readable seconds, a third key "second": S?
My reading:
{"hour": 11, "minute": 10}
